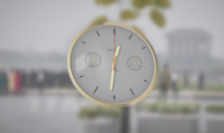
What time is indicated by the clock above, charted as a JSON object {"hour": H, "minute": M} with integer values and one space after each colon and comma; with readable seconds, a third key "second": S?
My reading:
{"hour": 12, "minute": 31}
